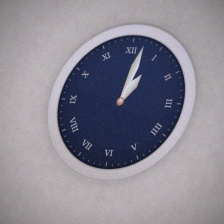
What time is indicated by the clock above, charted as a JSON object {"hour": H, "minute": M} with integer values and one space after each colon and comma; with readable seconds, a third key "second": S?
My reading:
{"hour": 1, "minute": 2}
